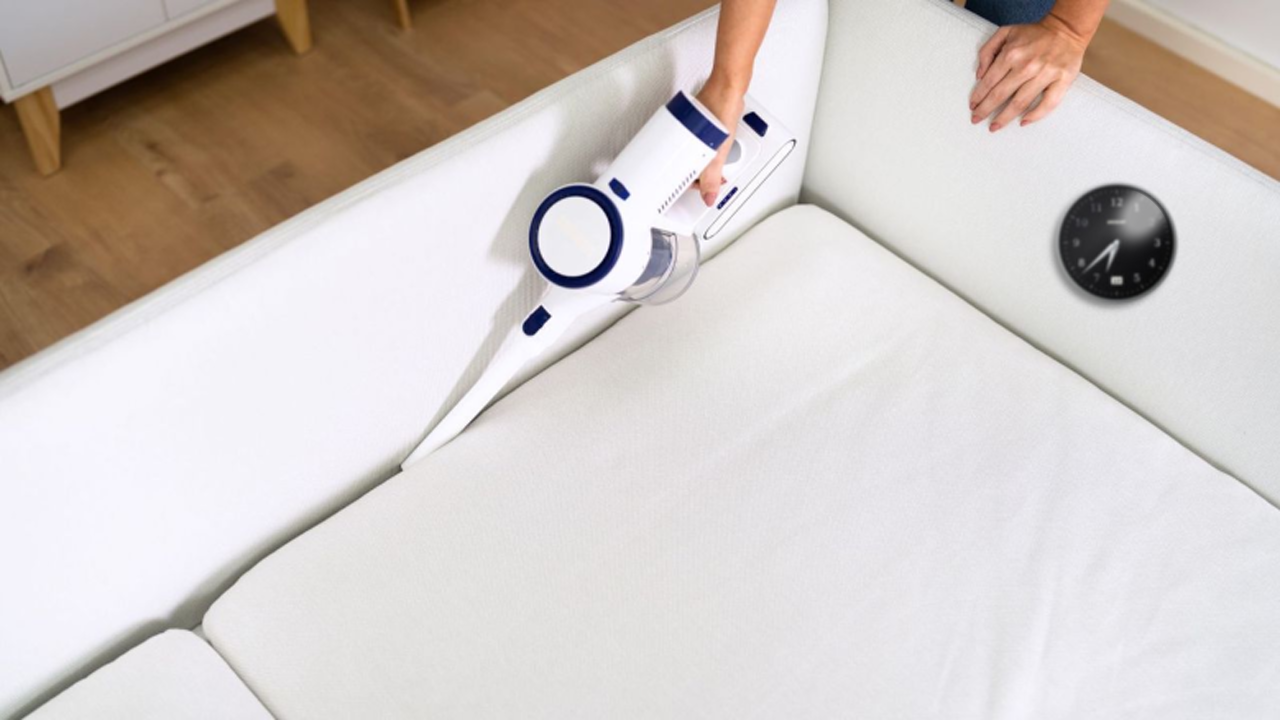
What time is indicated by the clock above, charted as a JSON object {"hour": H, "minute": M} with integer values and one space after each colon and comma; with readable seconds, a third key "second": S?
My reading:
{"hour": 6, "minute": 38}
